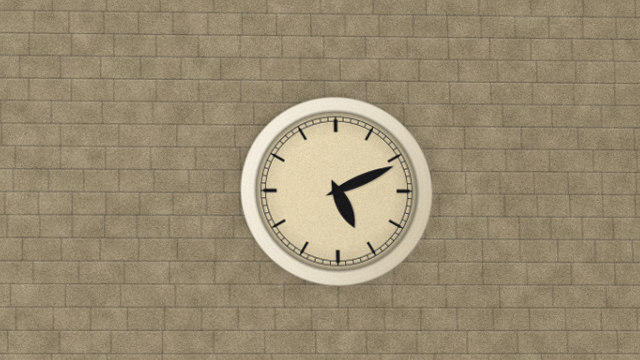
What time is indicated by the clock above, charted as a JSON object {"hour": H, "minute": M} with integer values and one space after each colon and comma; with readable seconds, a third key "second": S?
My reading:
{"hour": 5, "minute": 11}
